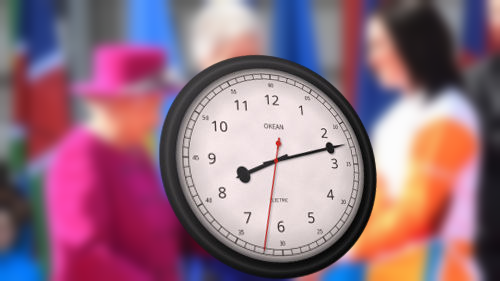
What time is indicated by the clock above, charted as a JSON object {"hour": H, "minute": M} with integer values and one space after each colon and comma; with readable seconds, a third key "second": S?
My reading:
{"hour": 8, "minute": 12, "second": 32}
